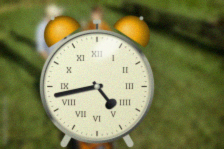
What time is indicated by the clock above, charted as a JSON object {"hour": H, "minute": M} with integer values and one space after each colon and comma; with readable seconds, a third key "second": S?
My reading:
{"hour": 4, "minute": 43}
